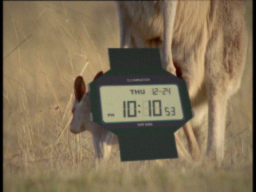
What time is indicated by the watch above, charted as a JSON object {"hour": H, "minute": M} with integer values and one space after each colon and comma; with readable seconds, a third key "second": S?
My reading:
{"hour": 10, "minute": 10}
